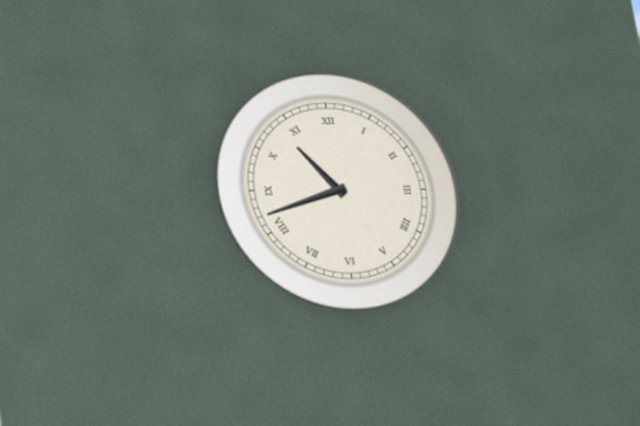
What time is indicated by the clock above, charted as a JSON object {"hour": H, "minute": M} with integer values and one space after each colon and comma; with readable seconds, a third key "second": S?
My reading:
{"hour": 10, "minute": 42}
